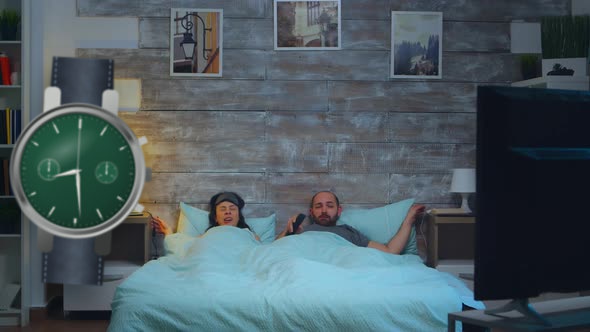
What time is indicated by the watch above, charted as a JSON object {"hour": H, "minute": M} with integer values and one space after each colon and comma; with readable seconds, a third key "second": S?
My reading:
{"hour": 8, "minute": 29}
